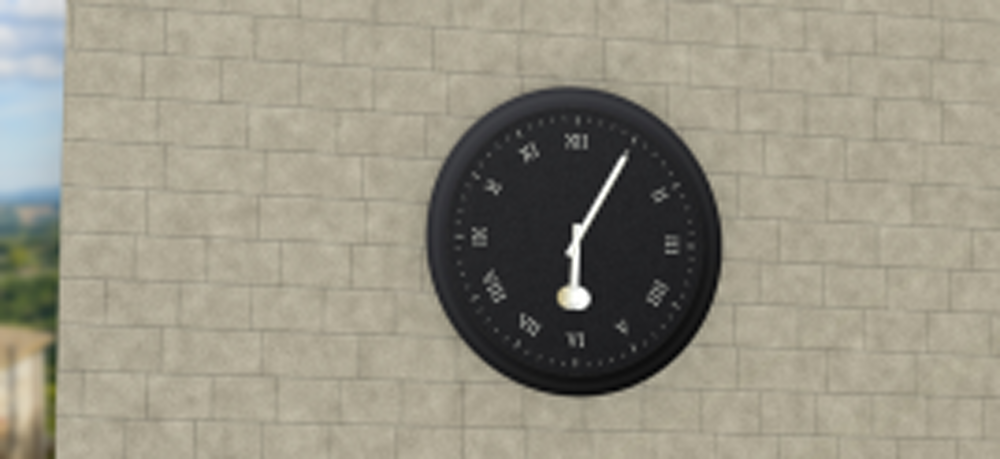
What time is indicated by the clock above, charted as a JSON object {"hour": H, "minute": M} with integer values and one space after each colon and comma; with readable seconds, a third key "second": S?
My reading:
{"hour": 6, "minute": 5}
